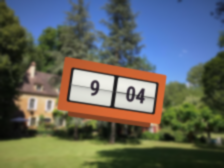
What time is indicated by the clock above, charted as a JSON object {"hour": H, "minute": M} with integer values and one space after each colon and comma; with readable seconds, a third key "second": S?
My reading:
{"hour": 9, "minute": 4}
